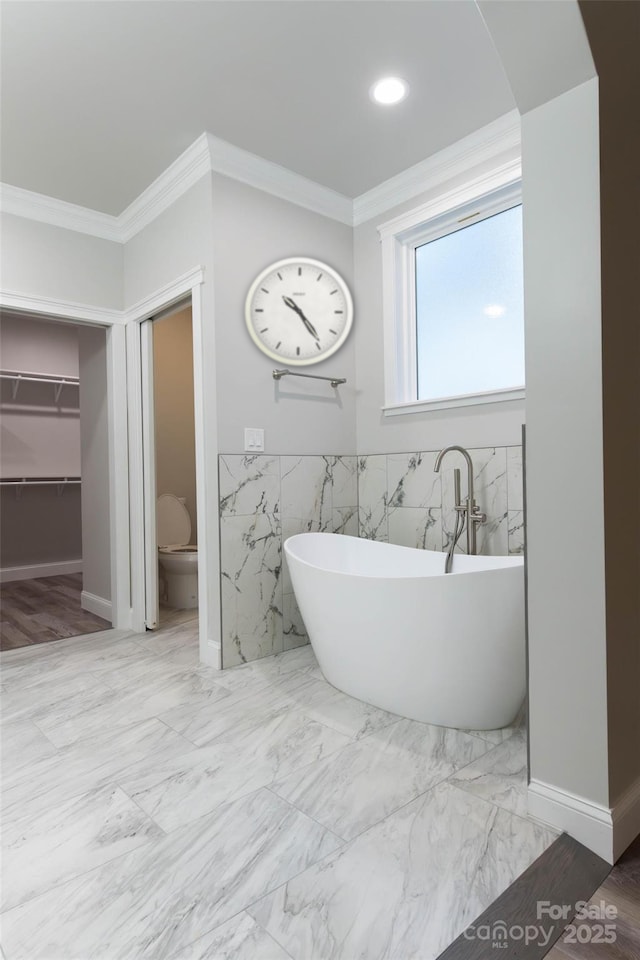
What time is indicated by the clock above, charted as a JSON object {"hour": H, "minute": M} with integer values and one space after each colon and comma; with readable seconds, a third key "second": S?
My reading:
{"hour": 10, "minute": 24}
